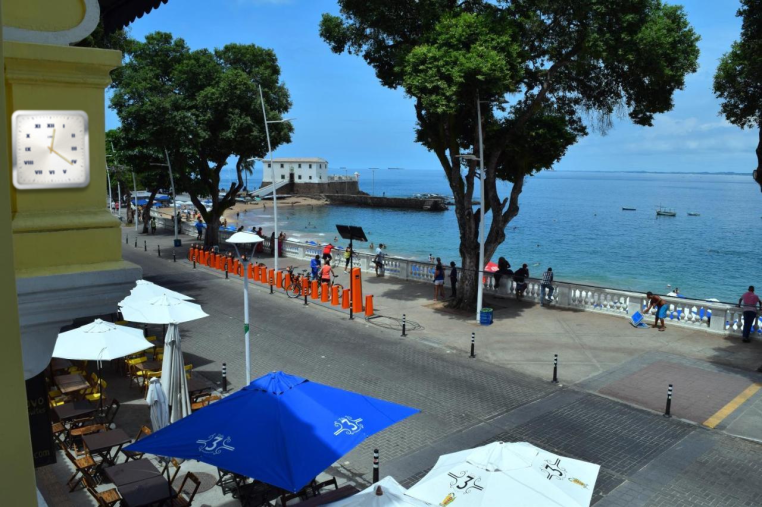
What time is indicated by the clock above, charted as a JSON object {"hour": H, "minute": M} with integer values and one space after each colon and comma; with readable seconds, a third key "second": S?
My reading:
{"hour": 12, "minute": 21}
